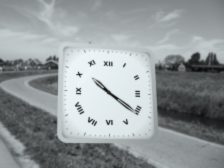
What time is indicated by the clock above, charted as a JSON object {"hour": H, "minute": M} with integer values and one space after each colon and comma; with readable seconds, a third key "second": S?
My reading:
{"hour": 10, "minute": 21}
